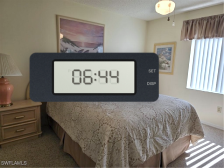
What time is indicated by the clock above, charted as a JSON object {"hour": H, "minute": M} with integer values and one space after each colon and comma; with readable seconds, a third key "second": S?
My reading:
{"hour": 6, "minute": 44}
